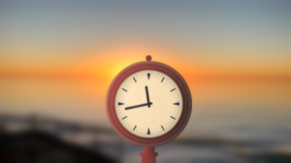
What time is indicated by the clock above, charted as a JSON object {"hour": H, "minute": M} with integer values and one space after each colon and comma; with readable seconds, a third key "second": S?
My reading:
{"hour": 11, "minute": 43}
